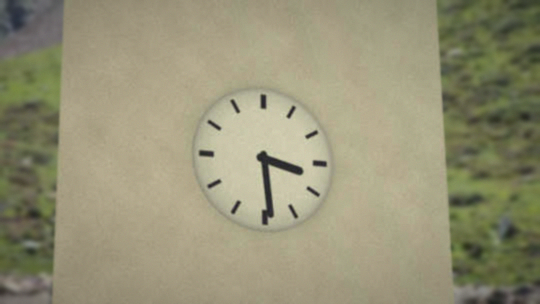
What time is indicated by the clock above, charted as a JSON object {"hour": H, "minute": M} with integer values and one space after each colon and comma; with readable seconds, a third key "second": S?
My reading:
{"hour": 3, "minute": 29}
